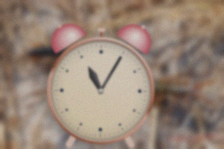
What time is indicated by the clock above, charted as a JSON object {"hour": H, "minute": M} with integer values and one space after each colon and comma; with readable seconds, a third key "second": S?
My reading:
{"hour": 11, "minute": 5}
